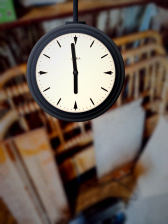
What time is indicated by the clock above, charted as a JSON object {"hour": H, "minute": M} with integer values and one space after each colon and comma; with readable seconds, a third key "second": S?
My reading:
{"hour": 5, "minute": 59}
